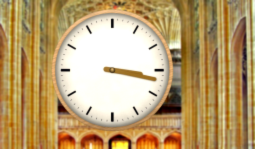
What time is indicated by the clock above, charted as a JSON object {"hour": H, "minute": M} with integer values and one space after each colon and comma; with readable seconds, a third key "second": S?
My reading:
{"hour": 3, "minute": 17}
